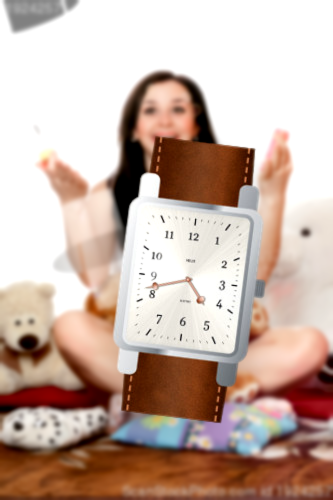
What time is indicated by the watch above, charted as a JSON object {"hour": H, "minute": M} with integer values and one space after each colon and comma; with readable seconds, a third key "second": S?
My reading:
{"hour": 4, "minute": 42}
